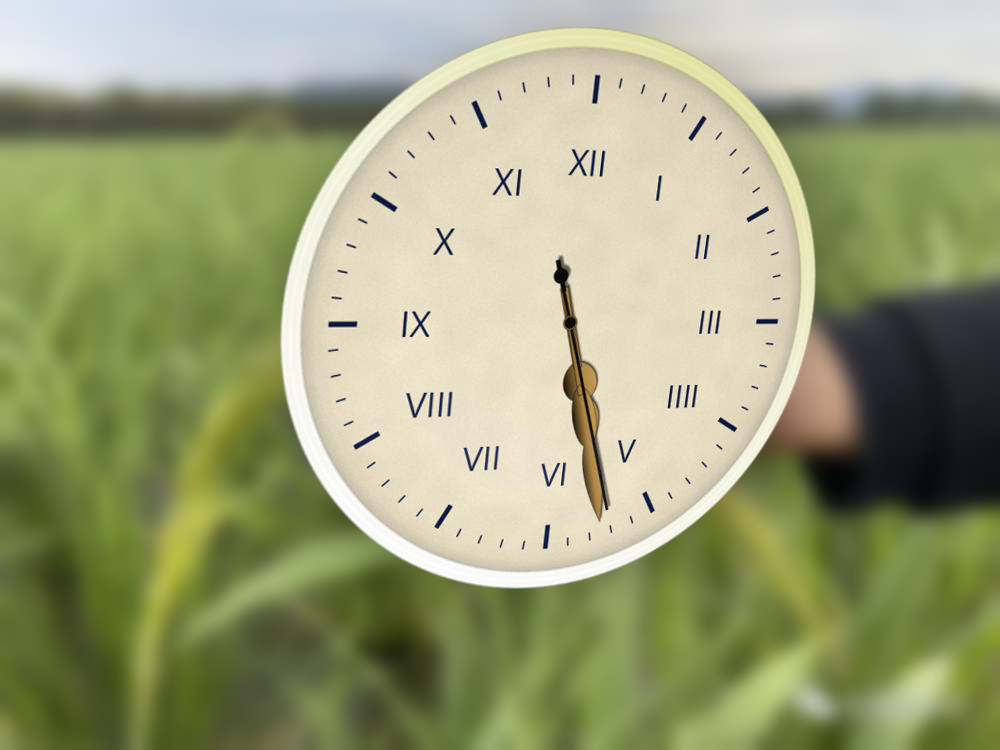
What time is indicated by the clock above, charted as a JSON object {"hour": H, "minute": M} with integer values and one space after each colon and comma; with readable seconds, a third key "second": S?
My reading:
{"hour": 5, "minute": 27, "second": 27}
